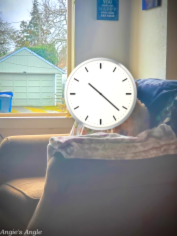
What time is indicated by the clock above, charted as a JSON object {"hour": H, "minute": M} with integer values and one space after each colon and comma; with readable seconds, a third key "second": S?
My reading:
{"hour": 10, "minute": 22}
